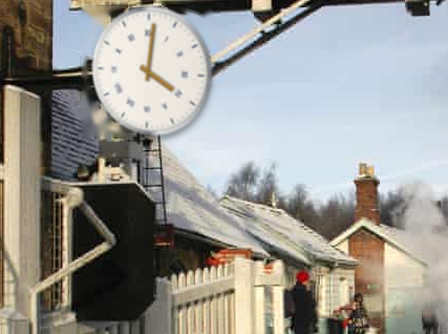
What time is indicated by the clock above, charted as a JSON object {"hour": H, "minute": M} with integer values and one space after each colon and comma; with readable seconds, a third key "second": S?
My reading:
{"hour": 4, "minute": 1}
